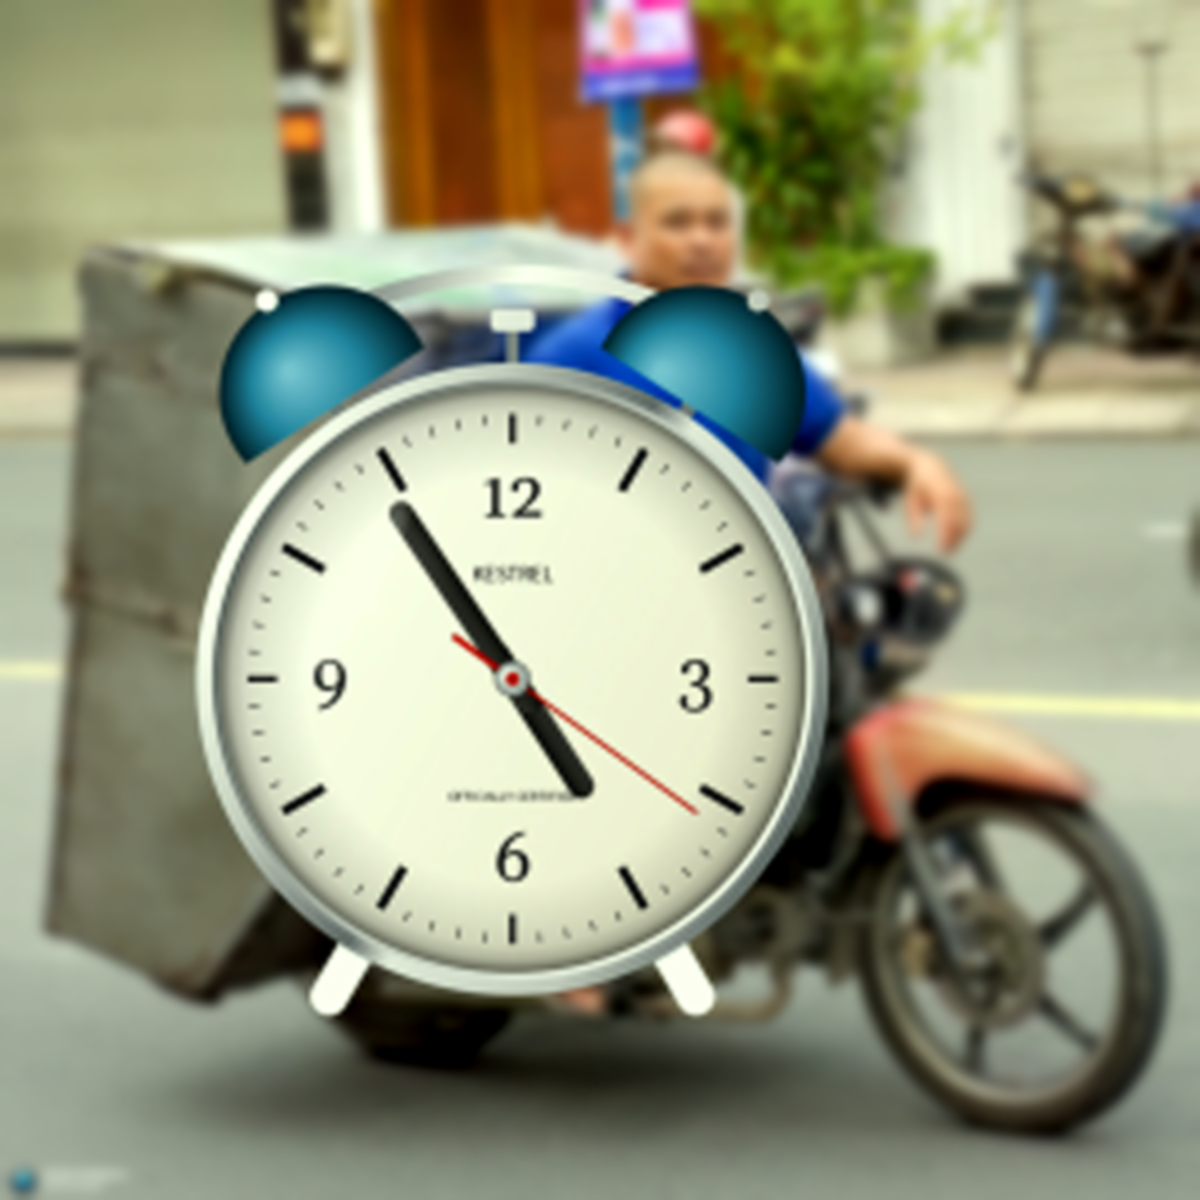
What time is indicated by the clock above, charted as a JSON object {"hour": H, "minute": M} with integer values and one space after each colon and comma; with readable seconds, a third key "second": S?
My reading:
{"hour": 4, "minute": 54, "second": 21}
